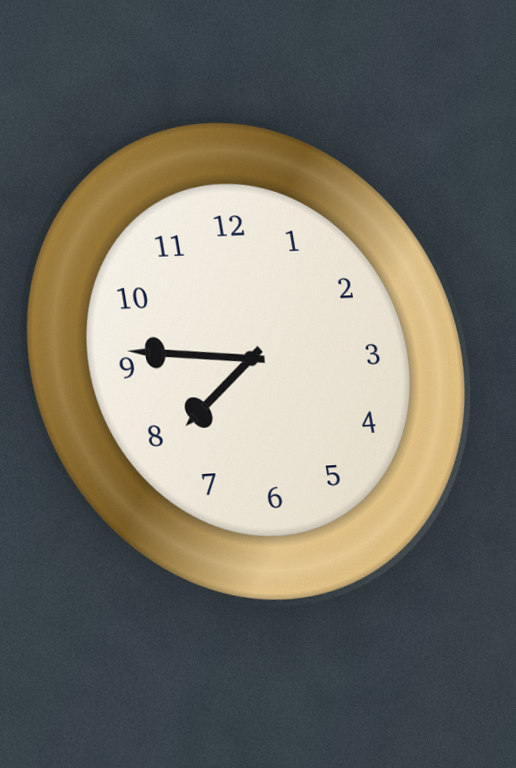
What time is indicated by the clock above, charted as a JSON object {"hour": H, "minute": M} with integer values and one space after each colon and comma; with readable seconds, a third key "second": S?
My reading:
{"hour": 7, "minute": 46}
